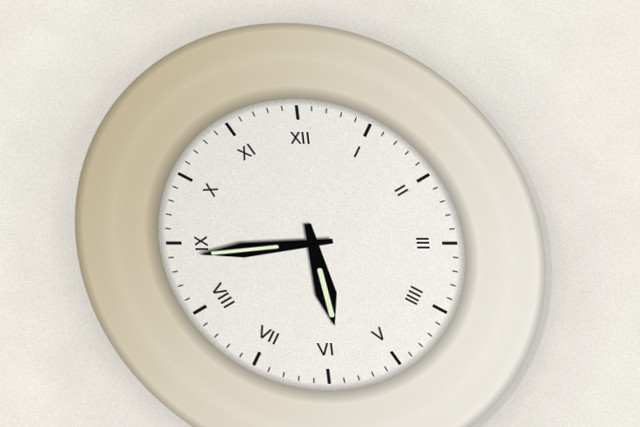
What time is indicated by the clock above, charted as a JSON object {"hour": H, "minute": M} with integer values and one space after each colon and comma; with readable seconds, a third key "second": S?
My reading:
{"hour": 5, "minute": 44}
